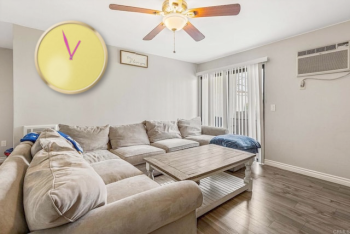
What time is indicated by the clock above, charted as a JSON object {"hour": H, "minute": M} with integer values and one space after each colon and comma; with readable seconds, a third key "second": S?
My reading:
{"hour": 12, "minute": 57}
